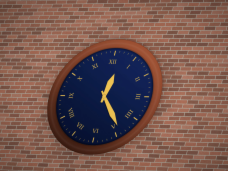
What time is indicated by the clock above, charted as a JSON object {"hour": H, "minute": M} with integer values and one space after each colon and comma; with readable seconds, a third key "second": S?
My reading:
{"hour": 12, "minute": 24}
